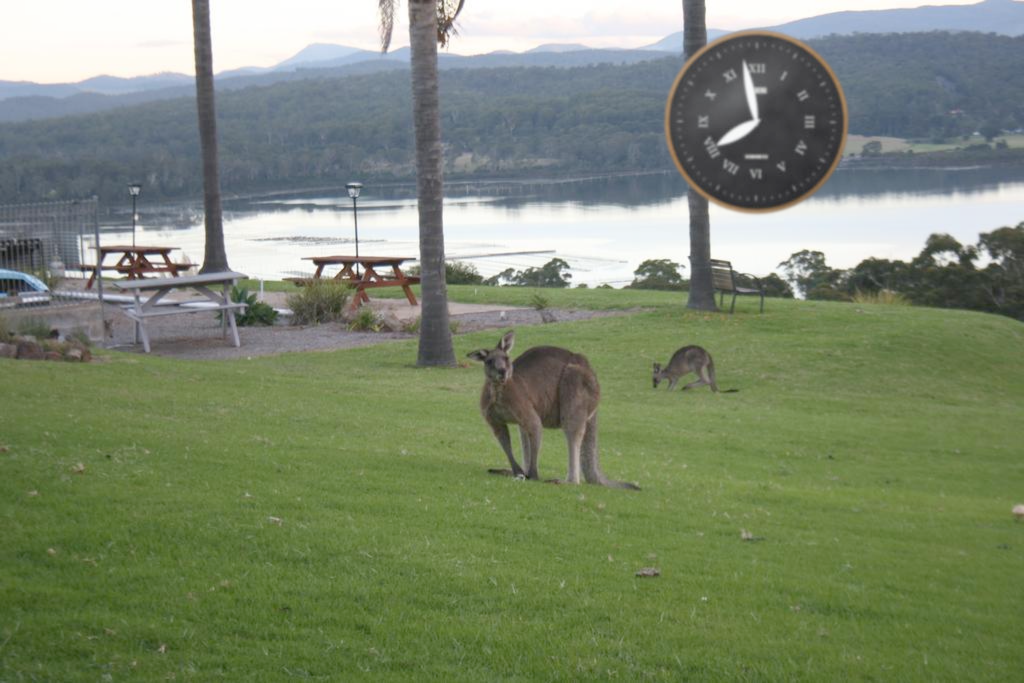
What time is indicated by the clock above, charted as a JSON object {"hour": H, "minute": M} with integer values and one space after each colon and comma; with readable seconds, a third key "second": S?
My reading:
{"hour": 7, "minute": 58}
